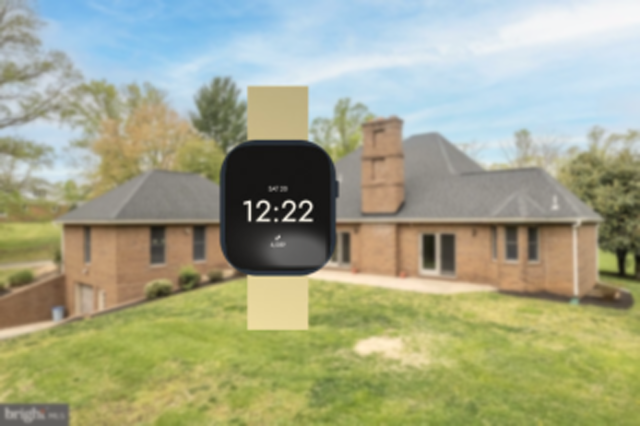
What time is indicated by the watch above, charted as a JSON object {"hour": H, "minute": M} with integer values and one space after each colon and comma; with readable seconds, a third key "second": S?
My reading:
{"hour": 12, "minute": 22}
